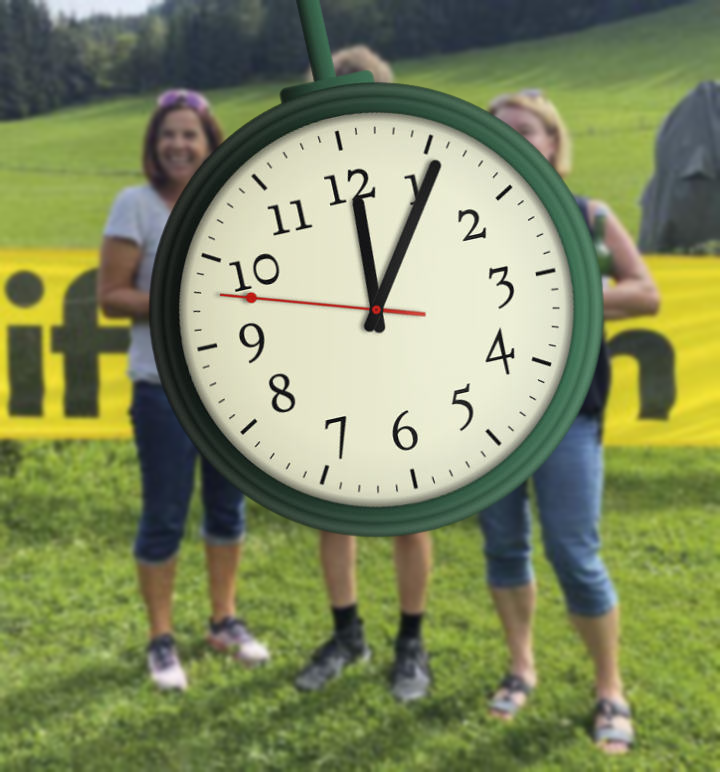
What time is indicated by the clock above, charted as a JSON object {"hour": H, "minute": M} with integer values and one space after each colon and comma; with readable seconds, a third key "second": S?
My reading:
{"hour": 12, "minute": 5, "second": 48}
